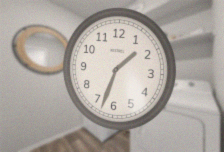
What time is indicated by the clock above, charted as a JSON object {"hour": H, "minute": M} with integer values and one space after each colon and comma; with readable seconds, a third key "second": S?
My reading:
{"hour": 1, "minute": 33}
